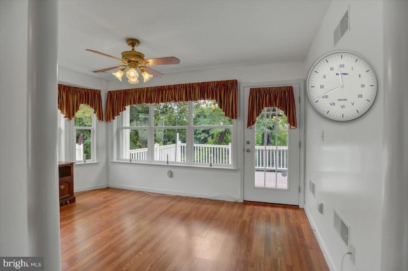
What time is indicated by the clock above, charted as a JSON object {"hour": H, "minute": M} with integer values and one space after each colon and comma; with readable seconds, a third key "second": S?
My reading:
{"hour": 11, "minute": 41}
